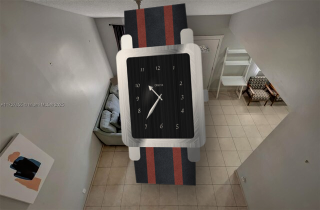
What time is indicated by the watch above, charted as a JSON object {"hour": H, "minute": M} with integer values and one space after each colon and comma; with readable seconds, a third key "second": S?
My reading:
{"hour": 10, "minute": 36}
